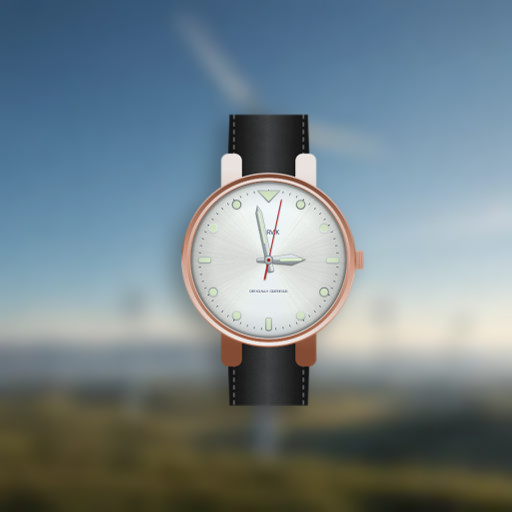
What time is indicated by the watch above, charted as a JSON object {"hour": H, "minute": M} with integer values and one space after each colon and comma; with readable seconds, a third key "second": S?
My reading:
{"hour": 2, "minute": 58, "second": 2}
